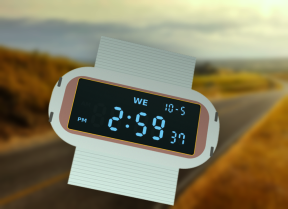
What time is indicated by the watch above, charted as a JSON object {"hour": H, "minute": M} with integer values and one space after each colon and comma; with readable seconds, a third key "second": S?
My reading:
{"hour": 2, "minute": 59, "second": 37}
